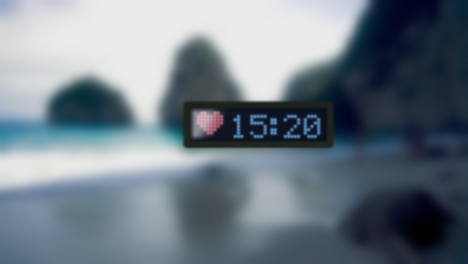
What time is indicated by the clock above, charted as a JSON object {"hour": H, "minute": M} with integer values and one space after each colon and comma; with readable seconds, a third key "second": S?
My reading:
{"hour": 15, "minute": 20}
